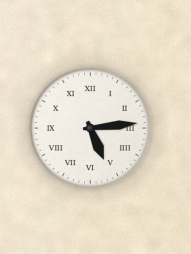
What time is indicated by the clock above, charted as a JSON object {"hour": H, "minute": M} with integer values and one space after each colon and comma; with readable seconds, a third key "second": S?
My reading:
{"hour": 5, "minute": 14}
